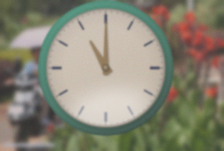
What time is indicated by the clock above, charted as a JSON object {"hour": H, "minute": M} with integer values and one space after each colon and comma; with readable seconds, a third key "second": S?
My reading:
{"hour": 11, "minute": 0}
